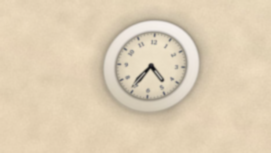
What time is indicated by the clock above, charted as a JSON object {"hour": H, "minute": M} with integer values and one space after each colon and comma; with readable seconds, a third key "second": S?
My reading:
{"hour": 4, "minute": 36}
